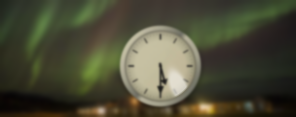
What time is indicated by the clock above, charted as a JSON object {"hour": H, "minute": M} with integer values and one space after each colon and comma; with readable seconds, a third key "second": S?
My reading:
{"hour": 5, "minute": 30}
